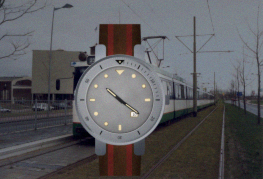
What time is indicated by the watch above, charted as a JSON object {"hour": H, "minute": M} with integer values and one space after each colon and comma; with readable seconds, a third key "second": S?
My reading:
{"hour": 10, "minute": 21}
